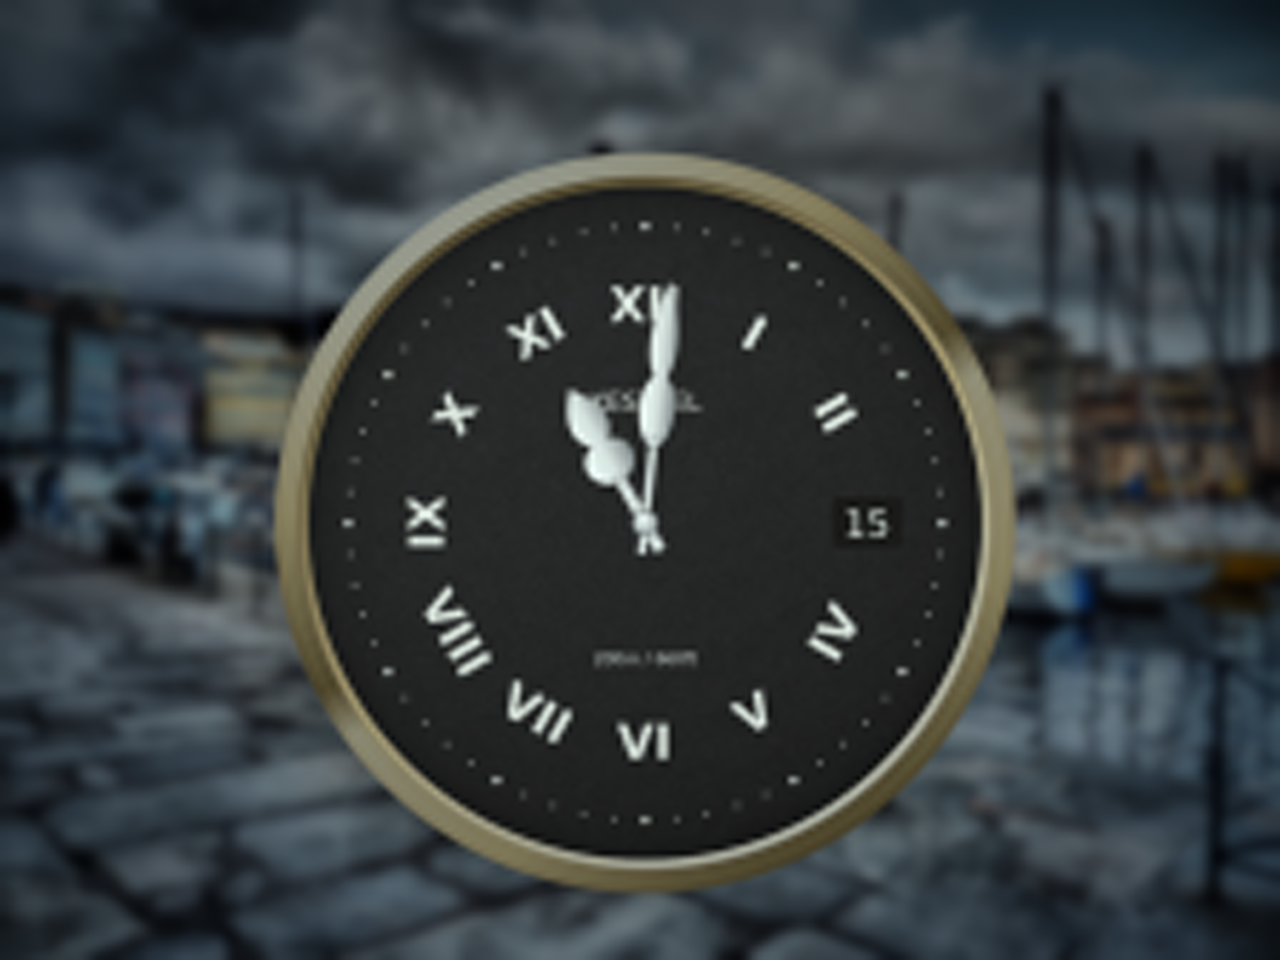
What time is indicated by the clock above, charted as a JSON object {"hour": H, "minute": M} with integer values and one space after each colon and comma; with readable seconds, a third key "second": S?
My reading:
{"hour": 11, "minute": 1}
